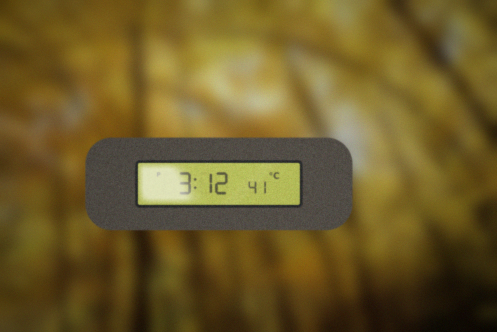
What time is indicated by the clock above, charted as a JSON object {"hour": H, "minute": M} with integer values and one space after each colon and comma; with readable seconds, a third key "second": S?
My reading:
{"hour": 3, "minute": 12}
